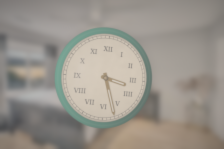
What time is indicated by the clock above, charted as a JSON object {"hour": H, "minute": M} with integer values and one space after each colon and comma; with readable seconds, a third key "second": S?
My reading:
{"hour": 3, "minute": 27}
